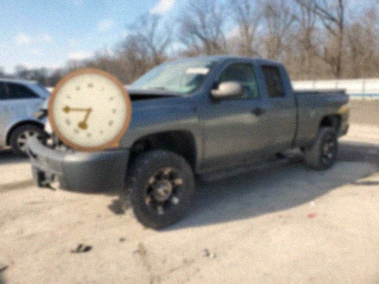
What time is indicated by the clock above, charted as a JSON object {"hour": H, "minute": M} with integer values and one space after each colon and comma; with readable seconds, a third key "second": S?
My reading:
{"hour": 6, "minute": 45}
